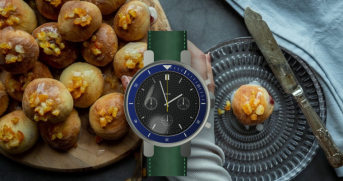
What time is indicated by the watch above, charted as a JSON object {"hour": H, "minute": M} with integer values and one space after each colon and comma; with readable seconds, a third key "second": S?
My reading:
{"hour": 1, "minute": 57}
